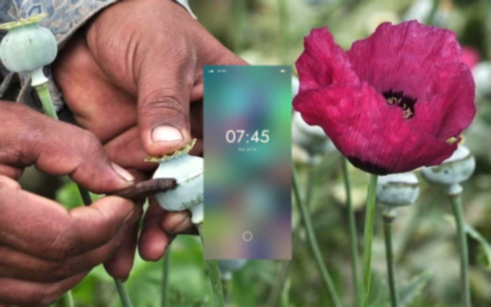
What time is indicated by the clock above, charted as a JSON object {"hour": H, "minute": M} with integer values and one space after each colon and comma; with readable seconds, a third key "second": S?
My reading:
{"hour": 7, "minute": 45}
